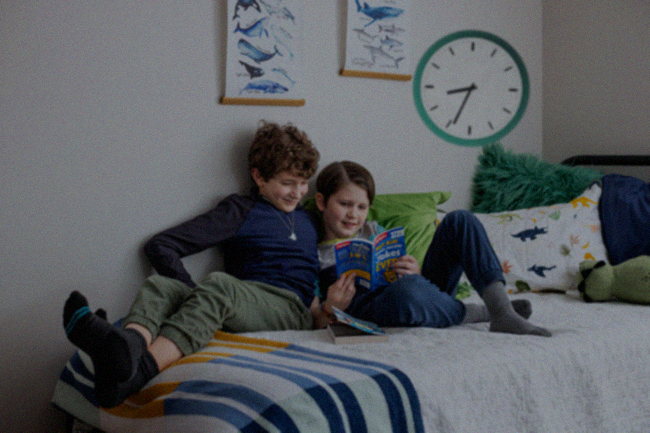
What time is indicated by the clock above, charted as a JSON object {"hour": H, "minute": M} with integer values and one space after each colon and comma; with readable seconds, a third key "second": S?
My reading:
{"hour": 8, "minute": 34}
